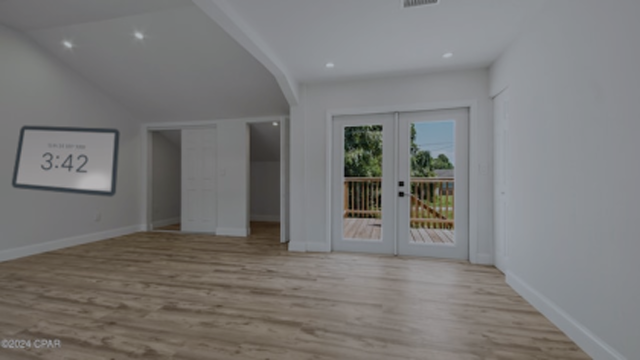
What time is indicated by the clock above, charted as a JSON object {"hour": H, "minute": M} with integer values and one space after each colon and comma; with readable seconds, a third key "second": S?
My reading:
{"hour": 3, "minute": 42}
